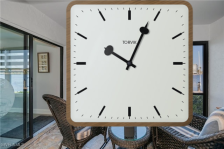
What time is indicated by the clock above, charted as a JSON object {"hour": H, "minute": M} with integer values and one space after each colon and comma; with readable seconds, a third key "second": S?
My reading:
{"hour": 10, "minute": 4}
